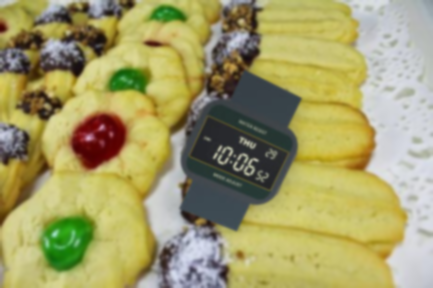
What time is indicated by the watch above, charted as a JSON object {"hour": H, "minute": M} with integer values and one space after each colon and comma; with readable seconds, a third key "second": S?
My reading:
{"hour": 10, "minute": 6}
